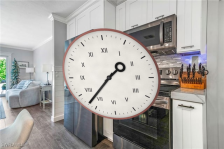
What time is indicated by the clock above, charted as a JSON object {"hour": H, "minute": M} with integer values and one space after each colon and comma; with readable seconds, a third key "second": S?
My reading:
{"hour": 1, "minute": 37}
